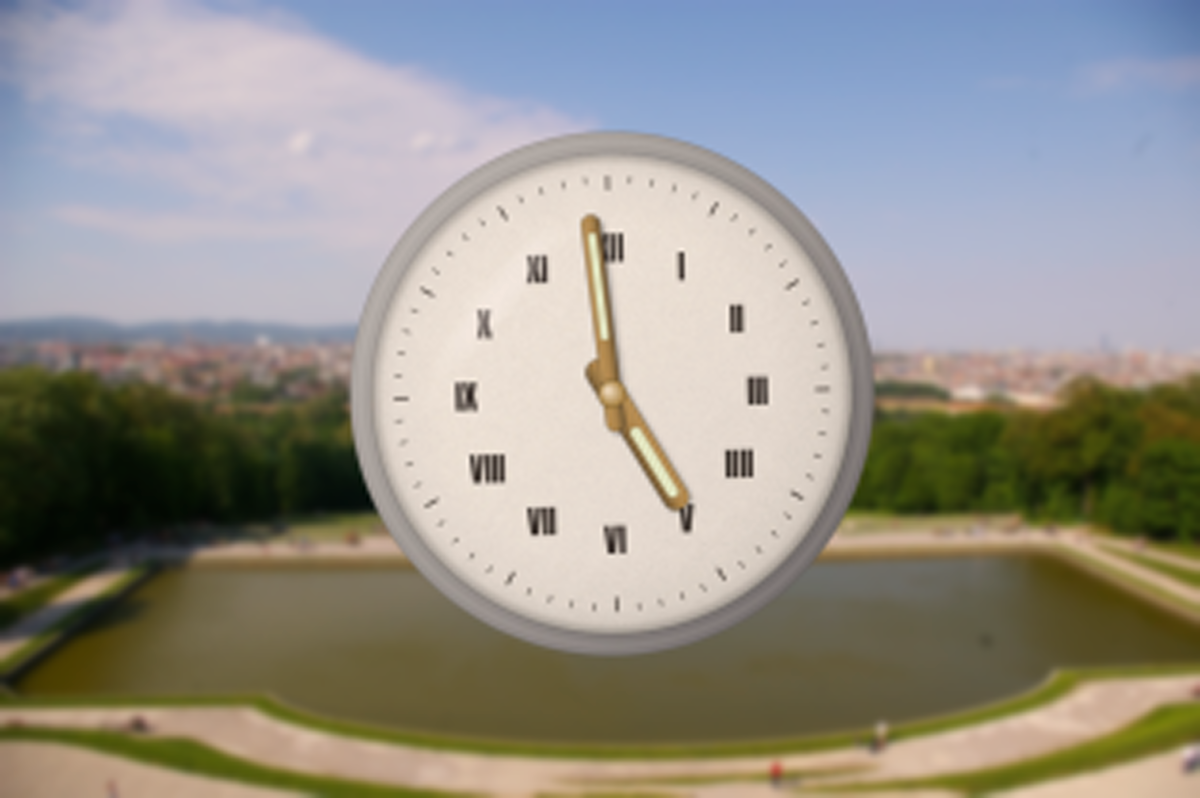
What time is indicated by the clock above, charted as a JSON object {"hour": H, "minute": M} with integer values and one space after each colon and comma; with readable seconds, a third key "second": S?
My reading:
{"hour": 4, "minute": 59}
